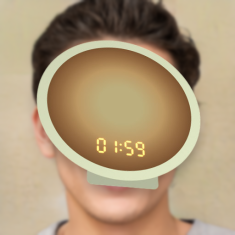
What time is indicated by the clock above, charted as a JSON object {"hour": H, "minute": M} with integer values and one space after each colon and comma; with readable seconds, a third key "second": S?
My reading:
{"hour": 1, "minute": 59}
